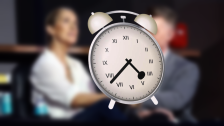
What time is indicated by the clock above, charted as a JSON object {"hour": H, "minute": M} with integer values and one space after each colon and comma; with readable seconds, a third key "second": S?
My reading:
{"hour": 4, "minute": 38}
